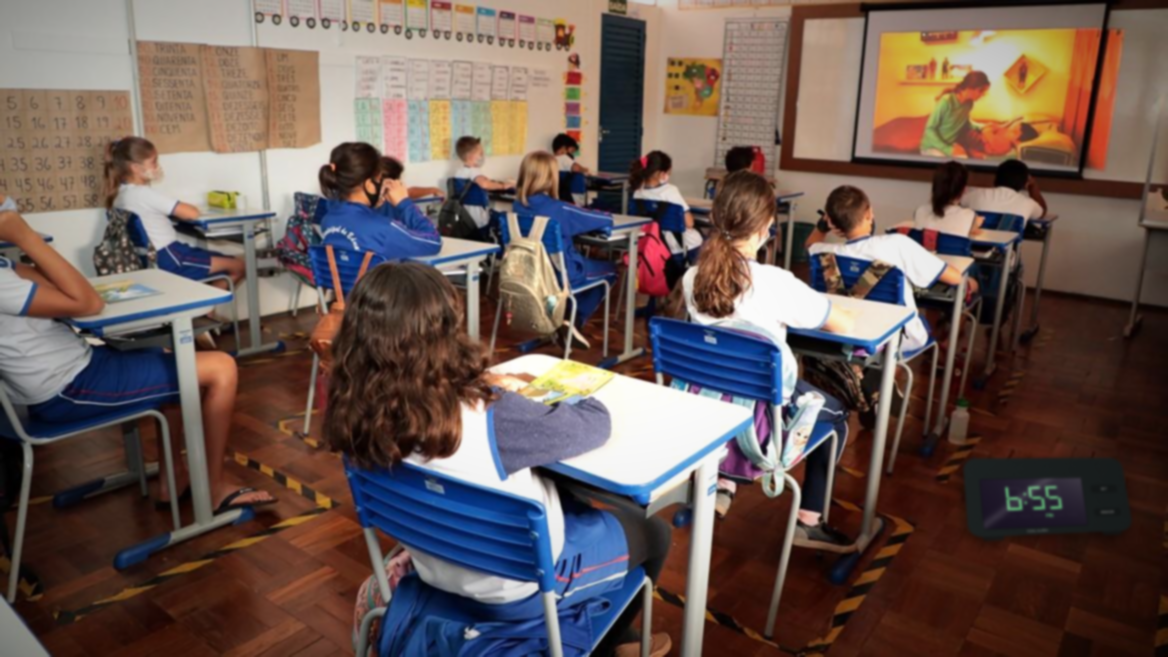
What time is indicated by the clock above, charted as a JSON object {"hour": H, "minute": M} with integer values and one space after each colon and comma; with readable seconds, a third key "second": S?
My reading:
{"hour": 6, "minute": 55}
